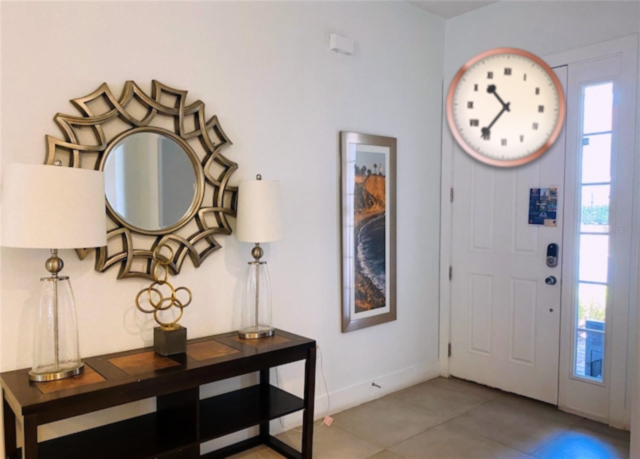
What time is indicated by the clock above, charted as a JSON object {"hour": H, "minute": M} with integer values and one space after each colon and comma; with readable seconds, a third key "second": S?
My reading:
{"hour": 10, "minute": 36}
